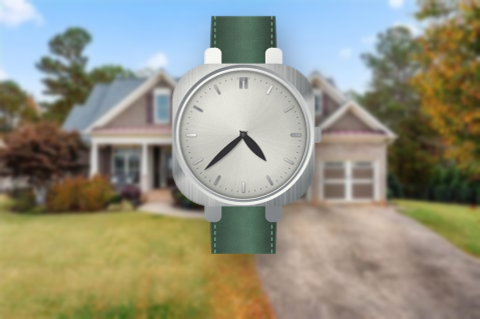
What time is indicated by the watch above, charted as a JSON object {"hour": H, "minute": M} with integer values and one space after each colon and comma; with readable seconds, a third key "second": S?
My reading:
{"hour": 4, "minute": 38}
